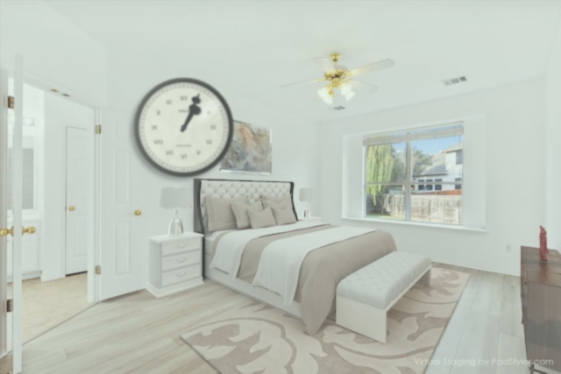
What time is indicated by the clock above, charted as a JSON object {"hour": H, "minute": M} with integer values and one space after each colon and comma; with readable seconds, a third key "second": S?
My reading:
{"hour": 1, "minute": 4}
